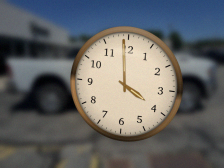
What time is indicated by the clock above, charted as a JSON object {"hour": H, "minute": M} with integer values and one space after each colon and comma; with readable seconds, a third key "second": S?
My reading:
{"hour": 3, "minute": 59}
